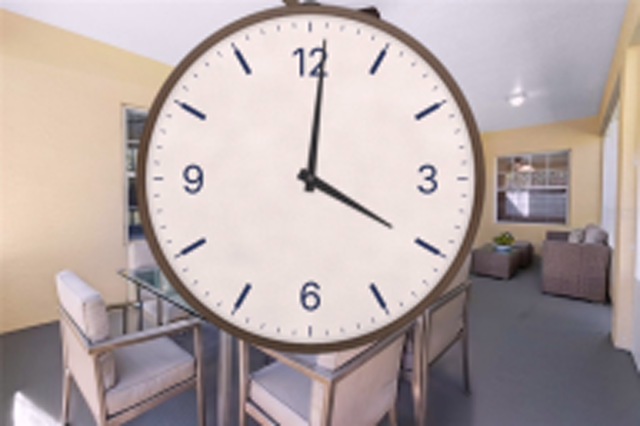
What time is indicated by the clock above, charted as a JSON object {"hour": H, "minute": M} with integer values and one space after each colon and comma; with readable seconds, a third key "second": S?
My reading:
{"hour": 4, "minute": 1}
